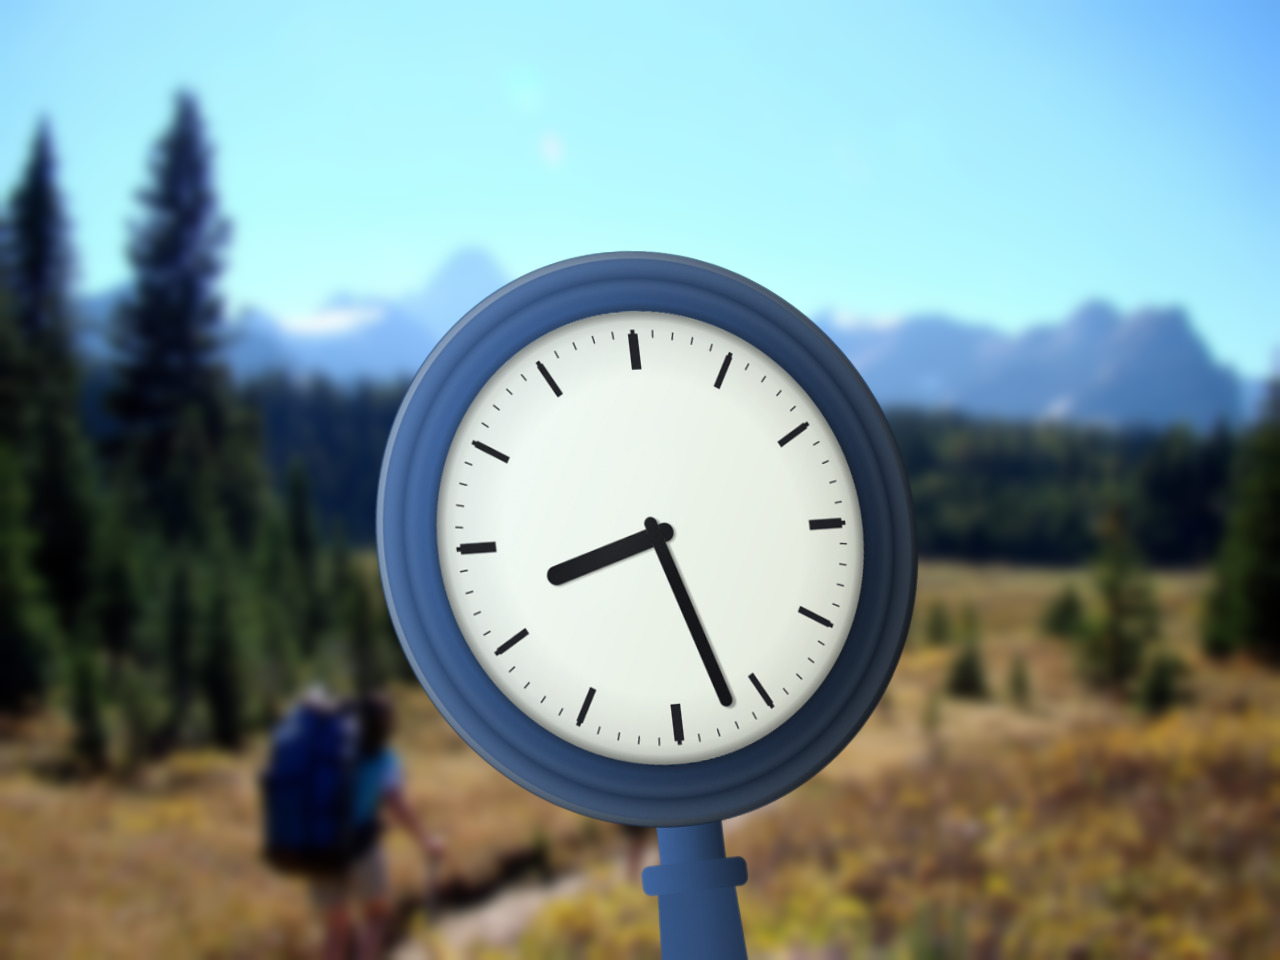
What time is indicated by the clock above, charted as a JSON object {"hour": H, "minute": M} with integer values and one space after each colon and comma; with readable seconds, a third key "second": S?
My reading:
{"hour": 8, "minute": 27}
